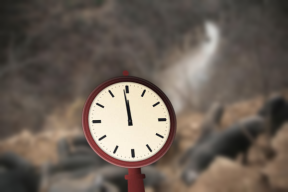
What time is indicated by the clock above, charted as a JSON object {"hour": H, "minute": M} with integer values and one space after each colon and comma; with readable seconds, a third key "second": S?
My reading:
{"hour": 11, "minute": 59}
